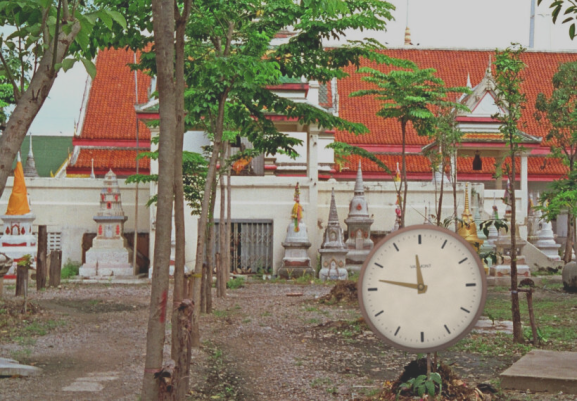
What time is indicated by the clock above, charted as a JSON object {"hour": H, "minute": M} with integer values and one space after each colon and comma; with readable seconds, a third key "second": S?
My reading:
{"hour": 11, "minute": 47}
